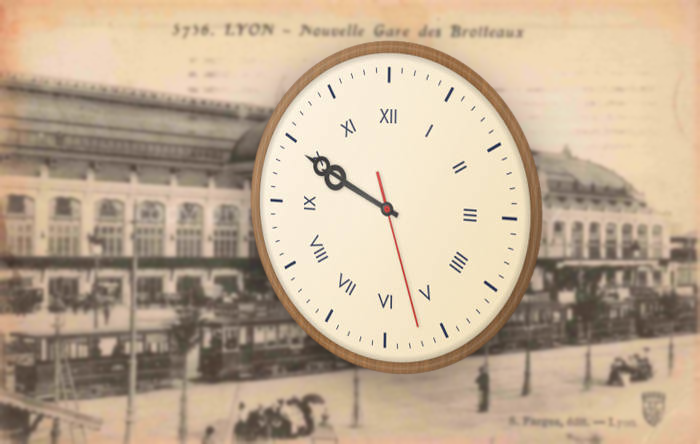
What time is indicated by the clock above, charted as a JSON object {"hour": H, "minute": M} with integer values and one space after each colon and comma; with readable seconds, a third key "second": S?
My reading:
{"hour": 9, "minute": 49, "second": 27}
